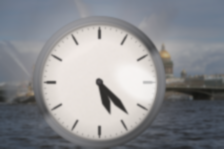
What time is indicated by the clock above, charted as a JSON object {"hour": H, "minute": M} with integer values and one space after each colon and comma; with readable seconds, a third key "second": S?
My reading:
{"hour": 5, "minute": 23}
